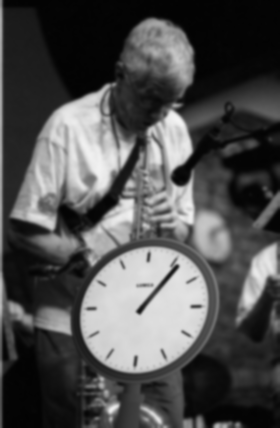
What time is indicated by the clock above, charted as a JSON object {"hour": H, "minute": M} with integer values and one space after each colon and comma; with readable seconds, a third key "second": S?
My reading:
{"hour": 1, "minute": 6}
